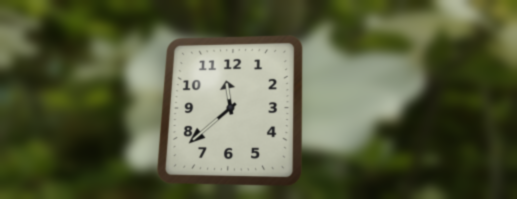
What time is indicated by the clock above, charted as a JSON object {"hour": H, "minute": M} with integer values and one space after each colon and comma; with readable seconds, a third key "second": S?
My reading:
{"hour": 11, "minute": 38}
